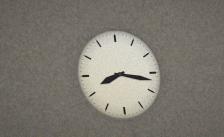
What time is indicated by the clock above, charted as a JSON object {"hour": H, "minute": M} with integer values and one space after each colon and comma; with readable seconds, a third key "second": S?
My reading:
{"hour": 8, "minute": 17}
